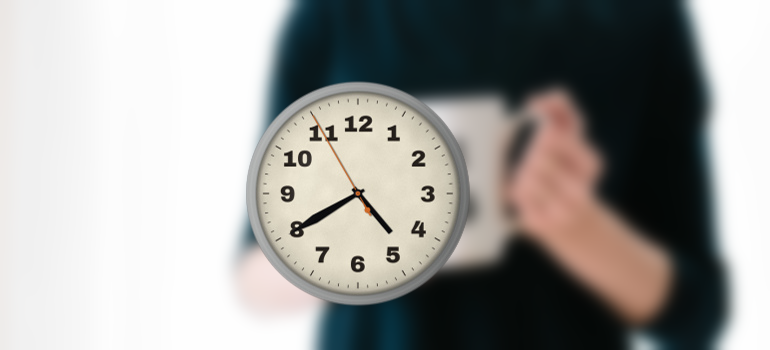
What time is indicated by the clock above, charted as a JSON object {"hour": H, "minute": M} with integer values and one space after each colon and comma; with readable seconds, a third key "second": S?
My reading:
{"hour": 4, "minute": 39, "second": 55}
